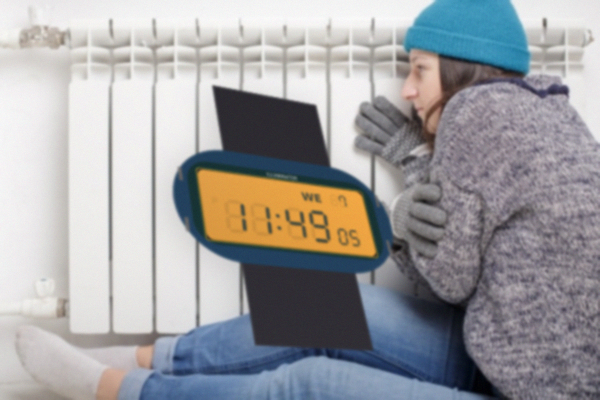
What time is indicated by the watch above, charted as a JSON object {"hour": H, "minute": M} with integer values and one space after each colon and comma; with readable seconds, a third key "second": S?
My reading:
{"hour": 11, "minute": 49, "second": 5}
